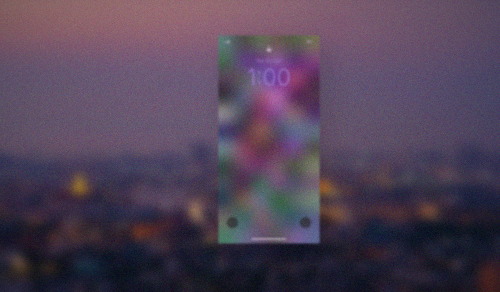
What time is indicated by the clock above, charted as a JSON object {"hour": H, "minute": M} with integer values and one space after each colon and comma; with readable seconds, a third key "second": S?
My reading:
{"hour": 1, "minute": 0}
